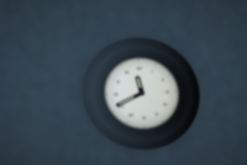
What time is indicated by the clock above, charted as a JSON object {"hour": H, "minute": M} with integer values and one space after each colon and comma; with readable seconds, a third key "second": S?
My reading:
{"hour": 11, "minute": 41}
